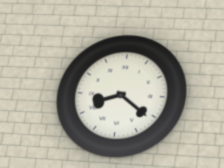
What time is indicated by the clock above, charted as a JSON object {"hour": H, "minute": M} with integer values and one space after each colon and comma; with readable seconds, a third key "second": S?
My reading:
{"hour": 8, "minute": 21}
